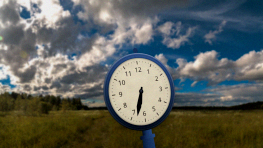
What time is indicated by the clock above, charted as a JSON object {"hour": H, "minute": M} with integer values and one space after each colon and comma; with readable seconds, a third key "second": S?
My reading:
{"hour": 6, "minute": 33}
